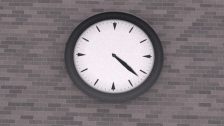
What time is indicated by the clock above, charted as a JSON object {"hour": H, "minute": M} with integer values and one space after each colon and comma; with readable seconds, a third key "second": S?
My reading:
{"hour": 4, "minute": 22}
